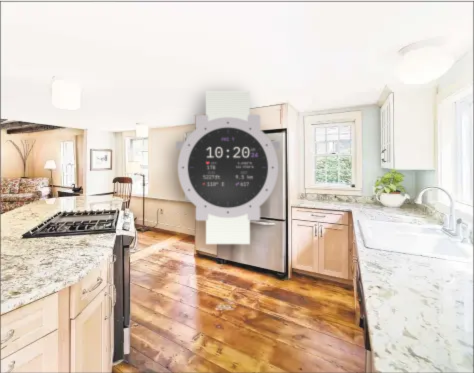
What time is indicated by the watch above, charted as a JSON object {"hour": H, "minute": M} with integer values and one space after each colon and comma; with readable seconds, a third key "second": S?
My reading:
{"hour": 10, "minute": 20}
